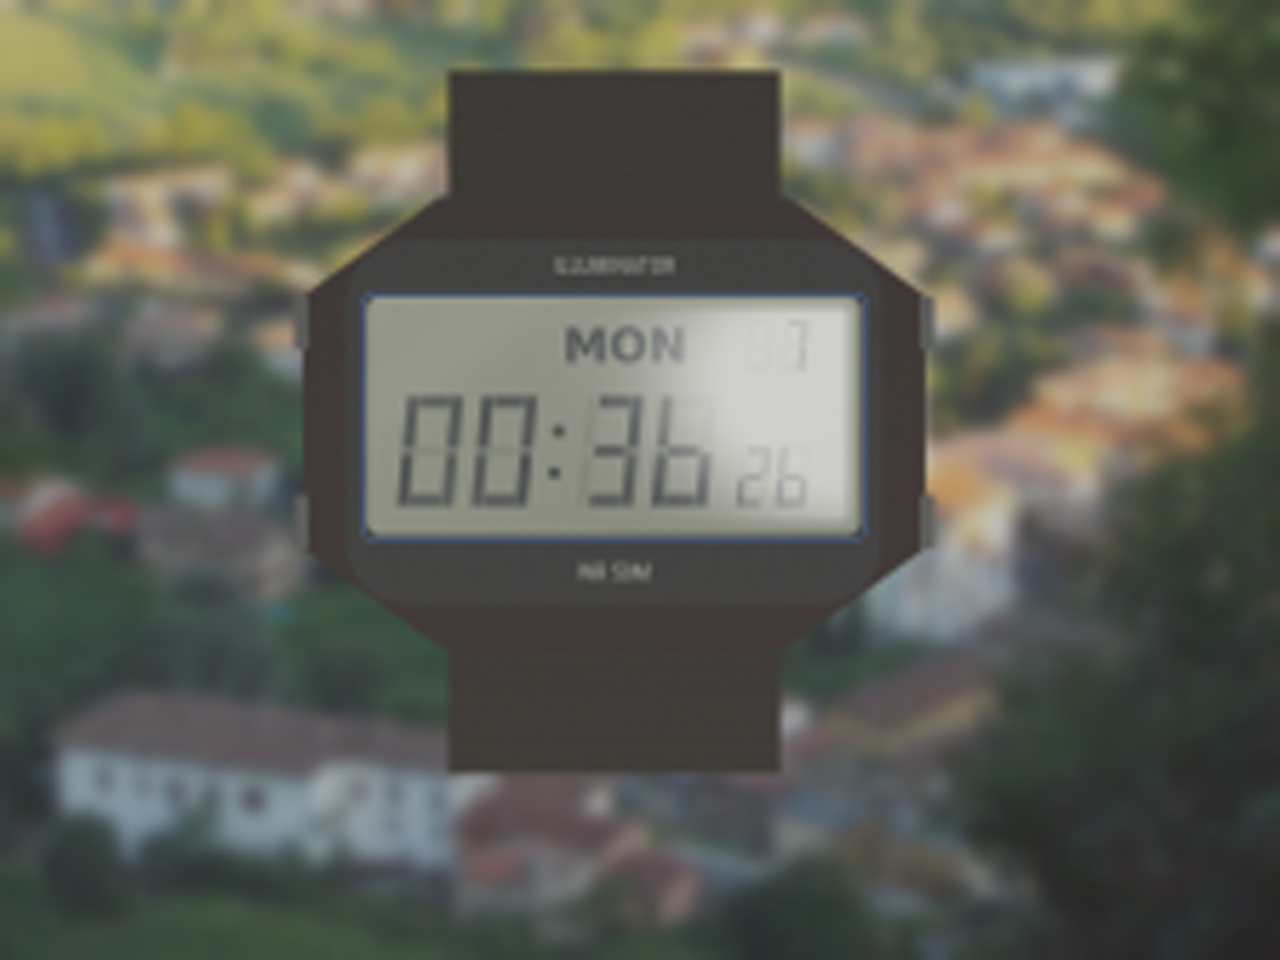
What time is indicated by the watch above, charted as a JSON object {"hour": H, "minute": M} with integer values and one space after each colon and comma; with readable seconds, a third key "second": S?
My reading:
{"hour": 0, "minute": 36, "second": 26}
